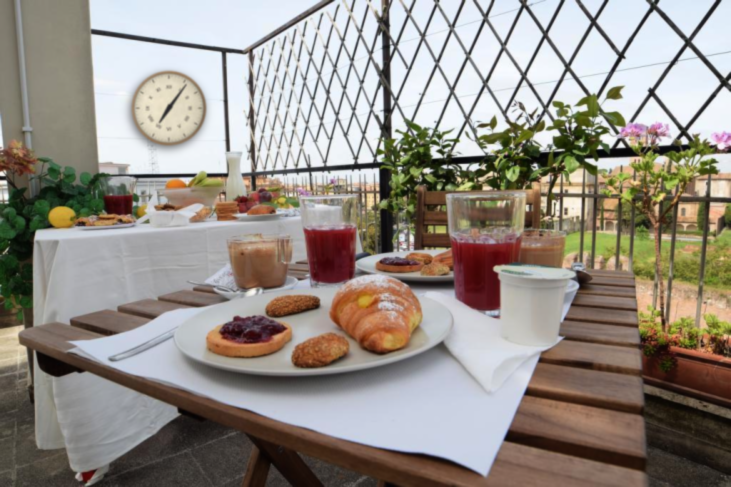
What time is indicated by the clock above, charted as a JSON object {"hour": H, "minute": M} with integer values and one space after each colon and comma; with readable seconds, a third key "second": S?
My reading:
{"hour": 7, "minute": 6}
